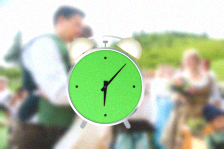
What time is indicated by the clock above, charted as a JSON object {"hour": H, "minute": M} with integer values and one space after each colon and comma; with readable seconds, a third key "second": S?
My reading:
{"hour": 6, "minute": 7}
